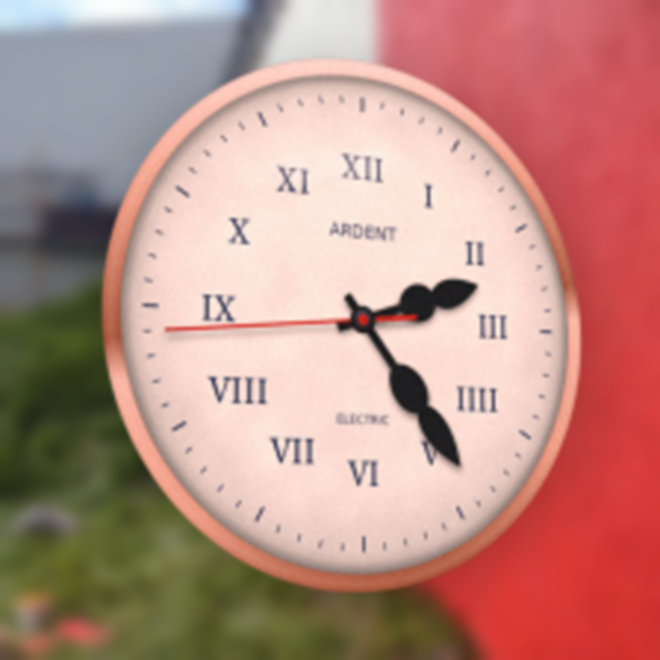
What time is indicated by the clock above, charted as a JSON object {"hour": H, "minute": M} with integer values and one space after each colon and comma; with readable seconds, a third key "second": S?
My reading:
{"hour": 2, "minute": 23, "second": 44}
